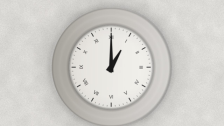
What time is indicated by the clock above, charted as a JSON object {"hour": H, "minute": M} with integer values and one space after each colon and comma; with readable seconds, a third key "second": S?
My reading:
{"hour": 1, "minute": 0}
